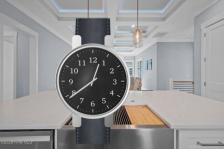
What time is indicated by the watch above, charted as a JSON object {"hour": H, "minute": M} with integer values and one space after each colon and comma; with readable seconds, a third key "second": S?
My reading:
{"hour": 12, "minute": 39}
